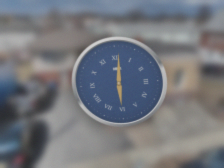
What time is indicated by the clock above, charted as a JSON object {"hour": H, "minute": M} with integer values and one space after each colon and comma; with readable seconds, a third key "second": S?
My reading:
{"hour": 6, "minute": 1}
